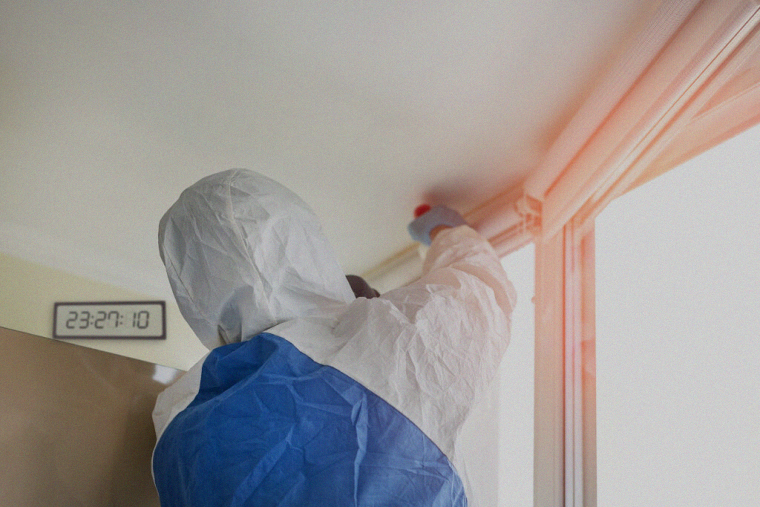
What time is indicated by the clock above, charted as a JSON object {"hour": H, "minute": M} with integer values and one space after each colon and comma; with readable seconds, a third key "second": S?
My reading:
{"hour": 23, "minute": 27, "second": 10}
